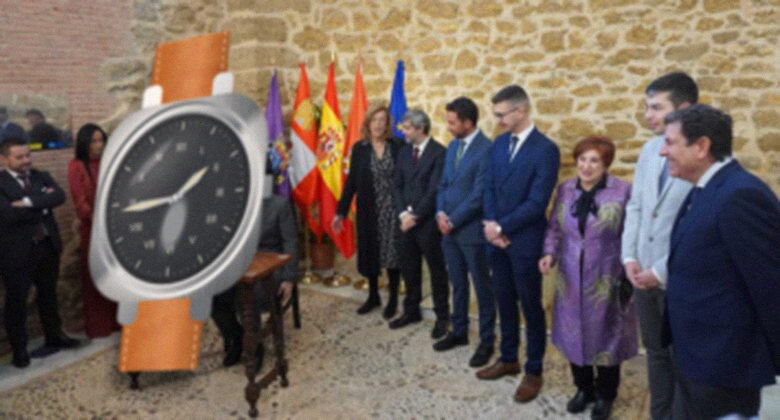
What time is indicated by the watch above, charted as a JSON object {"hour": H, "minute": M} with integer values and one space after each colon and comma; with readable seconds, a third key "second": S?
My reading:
{"hour": 1, "minute": 44}
